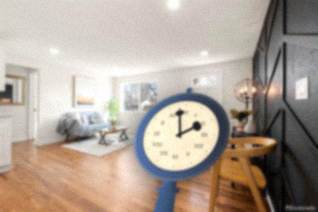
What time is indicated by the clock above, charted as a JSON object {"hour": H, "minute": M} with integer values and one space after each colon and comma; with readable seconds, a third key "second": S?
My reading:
{"hour": 1, "minute": 58}
